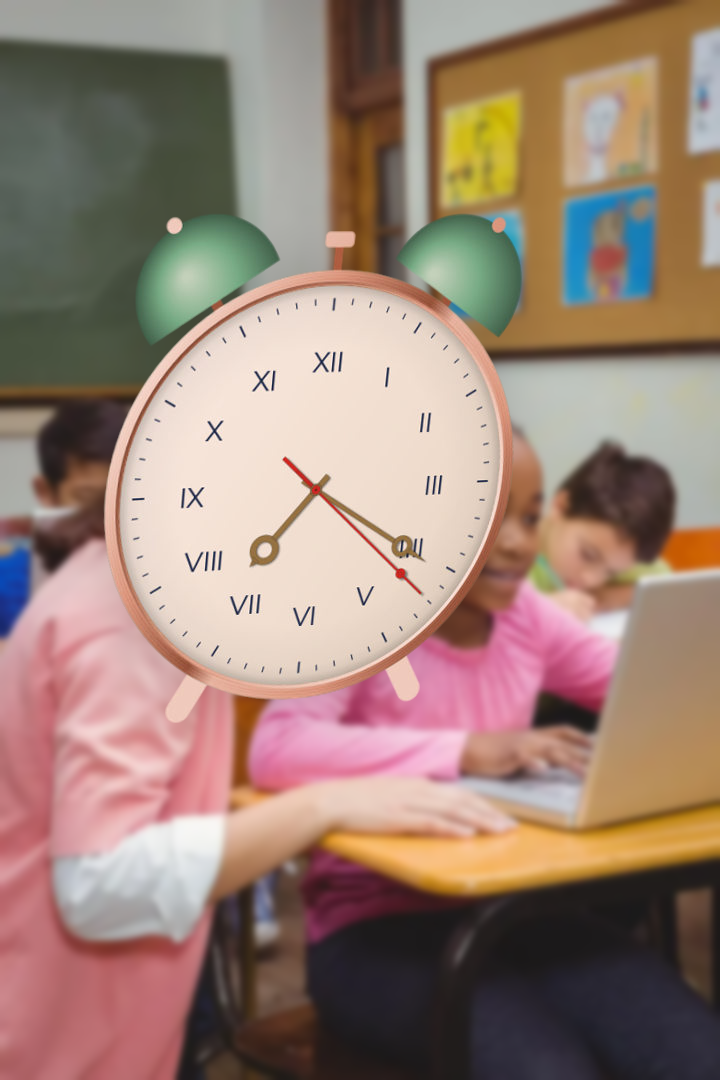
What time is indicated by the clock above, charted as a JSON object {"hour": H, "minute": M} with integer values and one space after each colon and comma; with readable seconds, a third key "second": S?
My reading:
{"hour": 7, "minute": 20, "second": 22}
